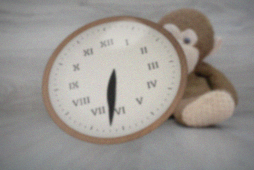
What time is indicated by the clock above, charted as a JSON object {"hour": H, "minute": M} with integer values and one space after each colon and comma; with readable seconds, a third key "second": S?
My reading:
{"hour": 6, "minute": 32}
